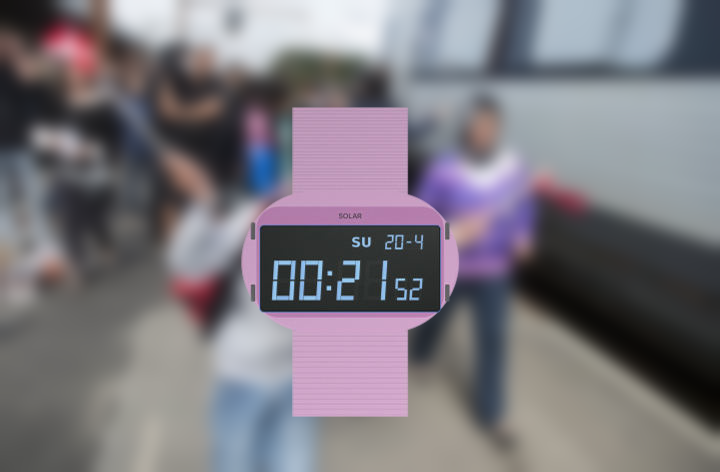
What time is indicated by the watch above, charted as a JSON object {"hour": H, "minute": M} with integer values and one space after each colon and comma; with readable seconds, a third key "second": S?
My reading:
{"hour": 0, "minute": 21, "second": 52}
